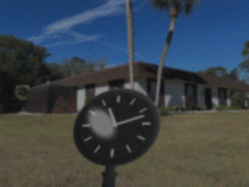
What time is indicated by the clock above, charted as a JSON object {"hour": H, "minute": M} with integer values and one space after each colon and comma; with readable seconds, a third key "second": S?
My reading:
{"hour": 11, "minute": 12}
